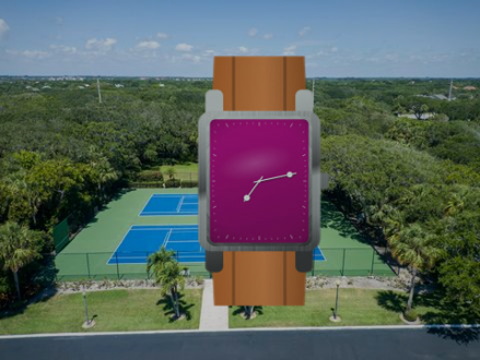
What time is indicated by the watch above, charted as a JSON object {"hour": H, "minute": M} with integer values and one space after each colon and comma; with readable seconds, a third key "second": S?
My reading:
{"hour": 7, "minute": 13}
